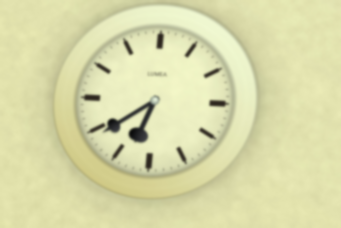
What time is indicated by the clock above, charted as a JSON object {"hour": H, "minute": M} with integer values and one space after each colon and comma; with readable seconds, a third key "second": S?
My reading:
{"hour": 6, "minute": 39}
